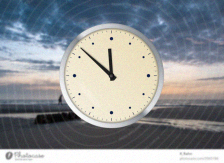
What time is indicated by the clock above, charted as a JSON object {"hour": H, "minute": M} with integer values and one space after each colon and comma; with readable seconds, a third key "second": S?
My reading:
{"hour": 11, "minute": 52}
